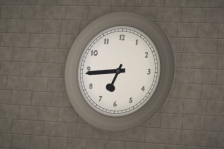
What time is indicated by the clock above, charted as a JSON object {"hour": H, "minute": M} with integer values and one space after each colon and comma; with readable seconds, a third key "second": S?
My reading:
{"hour": 6, "minute": 44}
